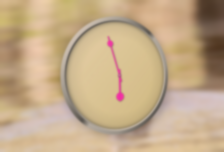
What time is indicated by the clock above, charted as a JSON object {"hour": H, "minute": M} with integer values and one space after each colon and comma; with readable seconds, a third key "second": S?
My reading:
{"hour": 5, "minute": 57}
